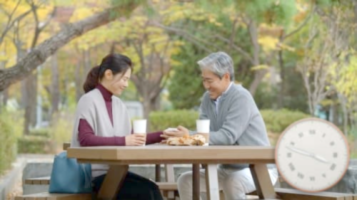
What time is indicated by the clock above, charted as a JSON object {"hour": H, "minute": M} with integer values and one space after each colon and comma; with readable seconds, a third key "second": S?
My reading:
{"hour": 3, "minute": 48}
